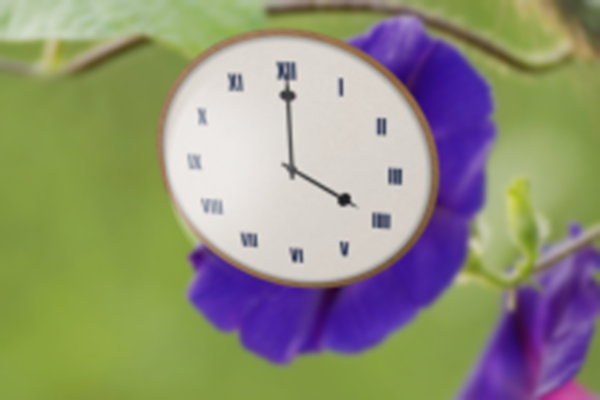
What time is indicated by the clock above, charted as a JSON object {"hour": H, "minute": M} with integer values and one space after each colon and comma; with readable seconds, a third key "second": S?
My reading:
{"hour": 4, "minute": 0}
